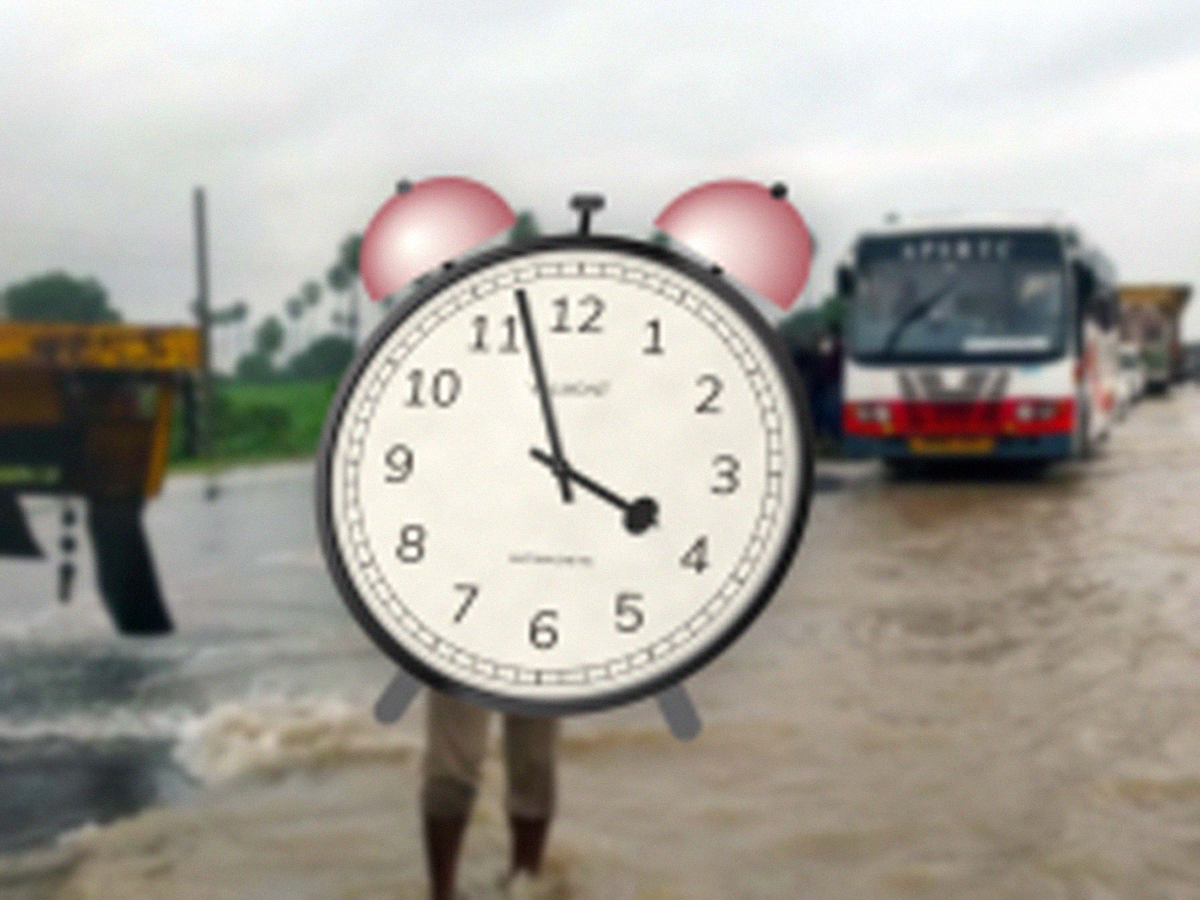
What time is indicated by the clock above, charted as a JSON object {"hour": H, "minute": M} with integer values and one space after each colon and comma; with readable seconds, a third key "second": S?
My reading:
{"hour": 3, "minute": 57}
